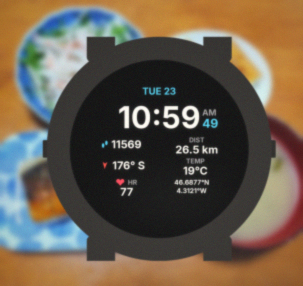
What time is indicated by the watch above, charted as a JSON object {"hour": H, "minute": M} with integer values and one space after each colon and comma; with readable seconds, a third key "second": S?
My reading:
{"hour": 10, "minute": 59, "second": 49}
